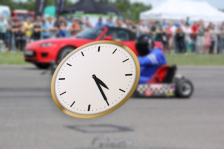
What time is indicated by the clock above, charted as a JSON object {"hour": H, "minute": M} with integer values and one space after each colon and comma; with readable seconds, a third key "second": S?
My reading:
{"hour": 4, "minute": 25}
